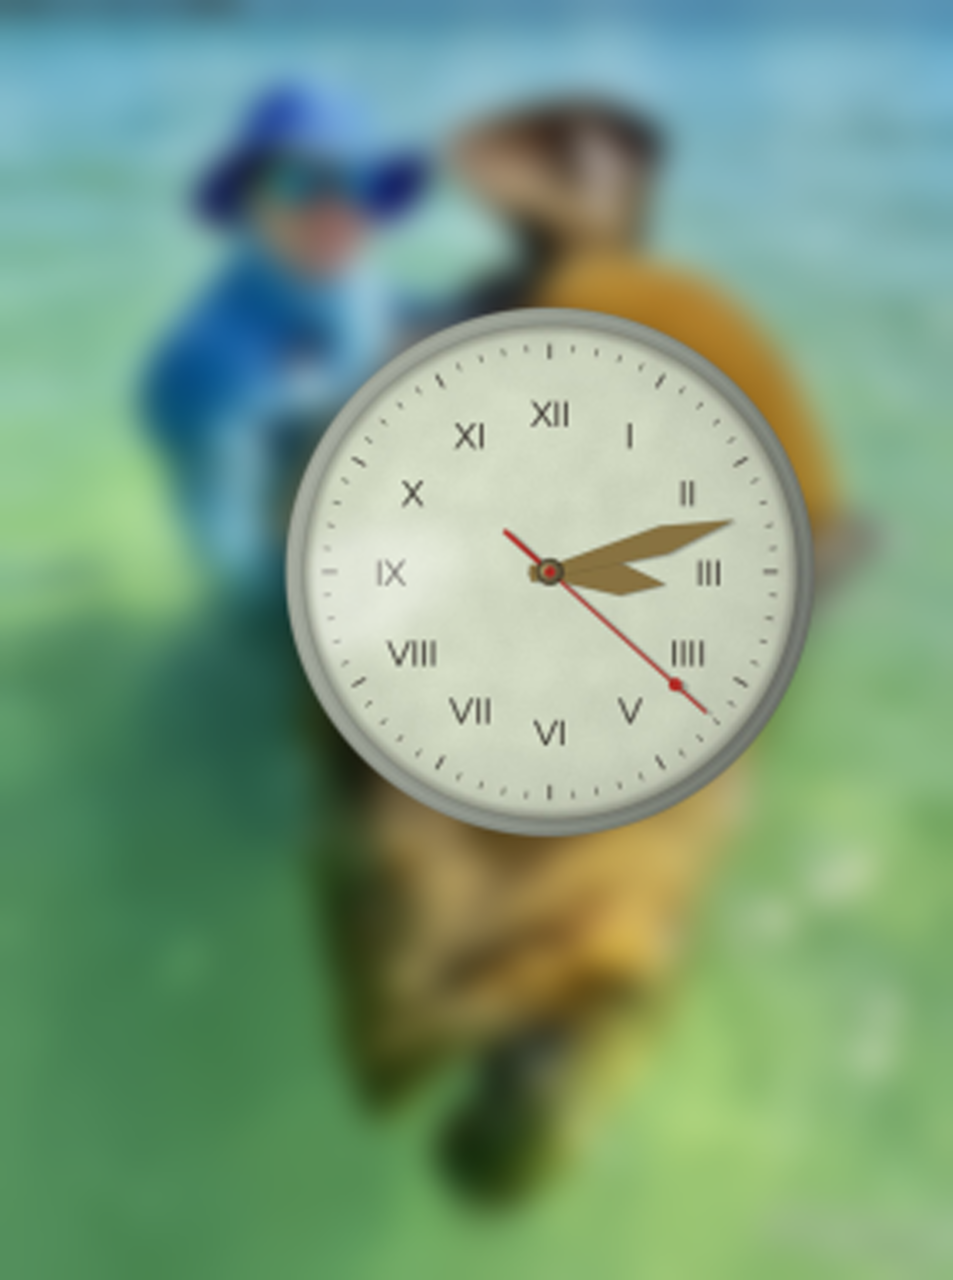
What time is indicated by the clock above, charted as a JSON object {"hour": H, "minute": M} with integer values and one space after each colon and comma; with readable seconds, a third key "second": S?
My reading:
{"hour": 3, "minute": 12, "second": 22}
